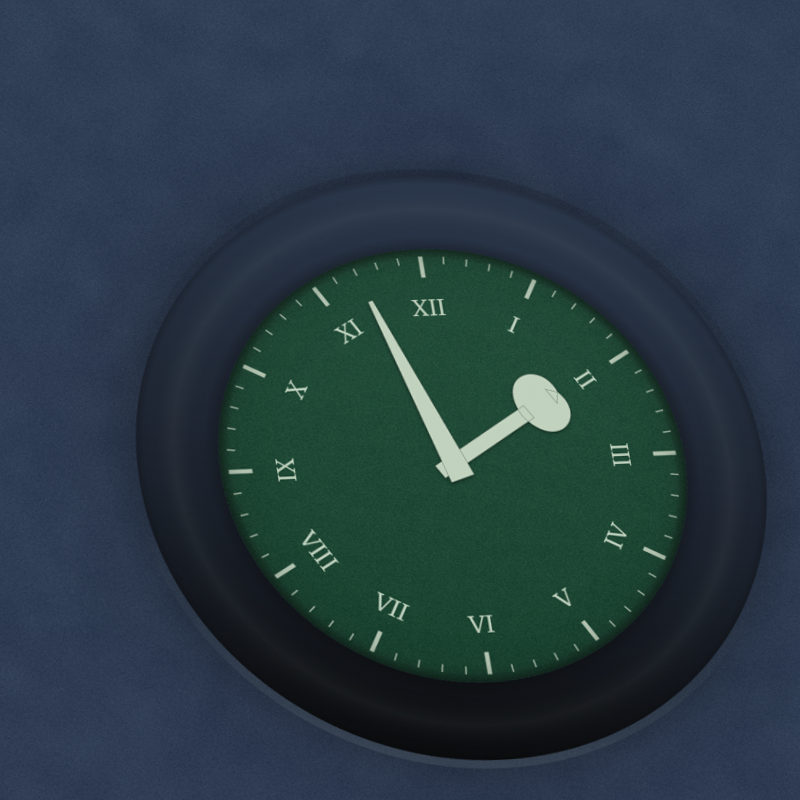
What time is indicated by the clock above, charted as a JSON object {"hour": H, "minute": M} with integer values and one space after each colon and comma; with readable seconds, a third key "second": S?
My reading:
{"hour": 1, "minute": 57}
